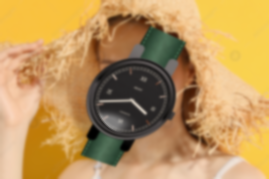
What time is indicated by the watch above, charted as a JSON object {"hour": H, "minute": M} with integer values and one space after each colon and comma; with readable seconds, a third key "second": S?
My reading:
{"hour": 3, "minute": 41}
